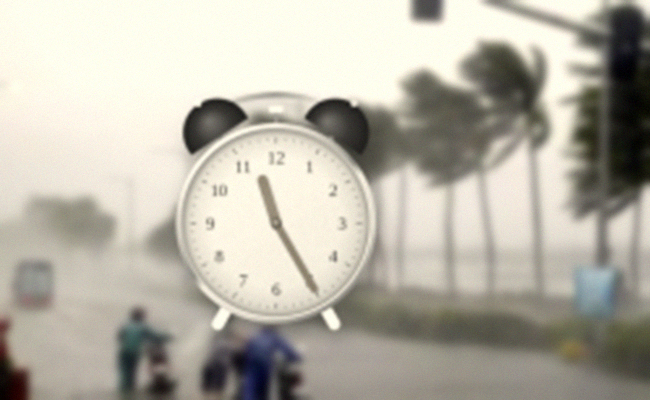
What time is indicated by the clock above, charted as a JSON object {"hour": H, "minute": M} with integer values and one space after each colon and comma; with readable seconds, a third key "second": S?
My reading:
{"hour": 11, "minute": 25}
